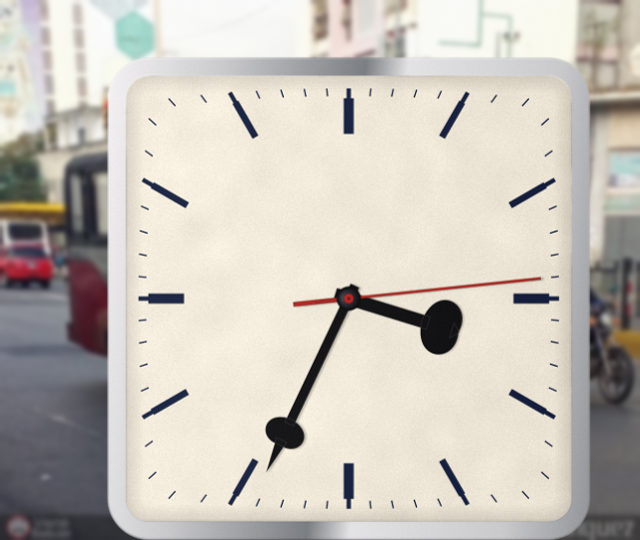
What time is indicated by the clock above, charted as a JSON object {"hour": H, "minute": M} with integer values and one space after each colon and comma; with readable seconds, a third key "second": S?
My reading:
{"hour": 3, "minute": 34, "second": 14}
